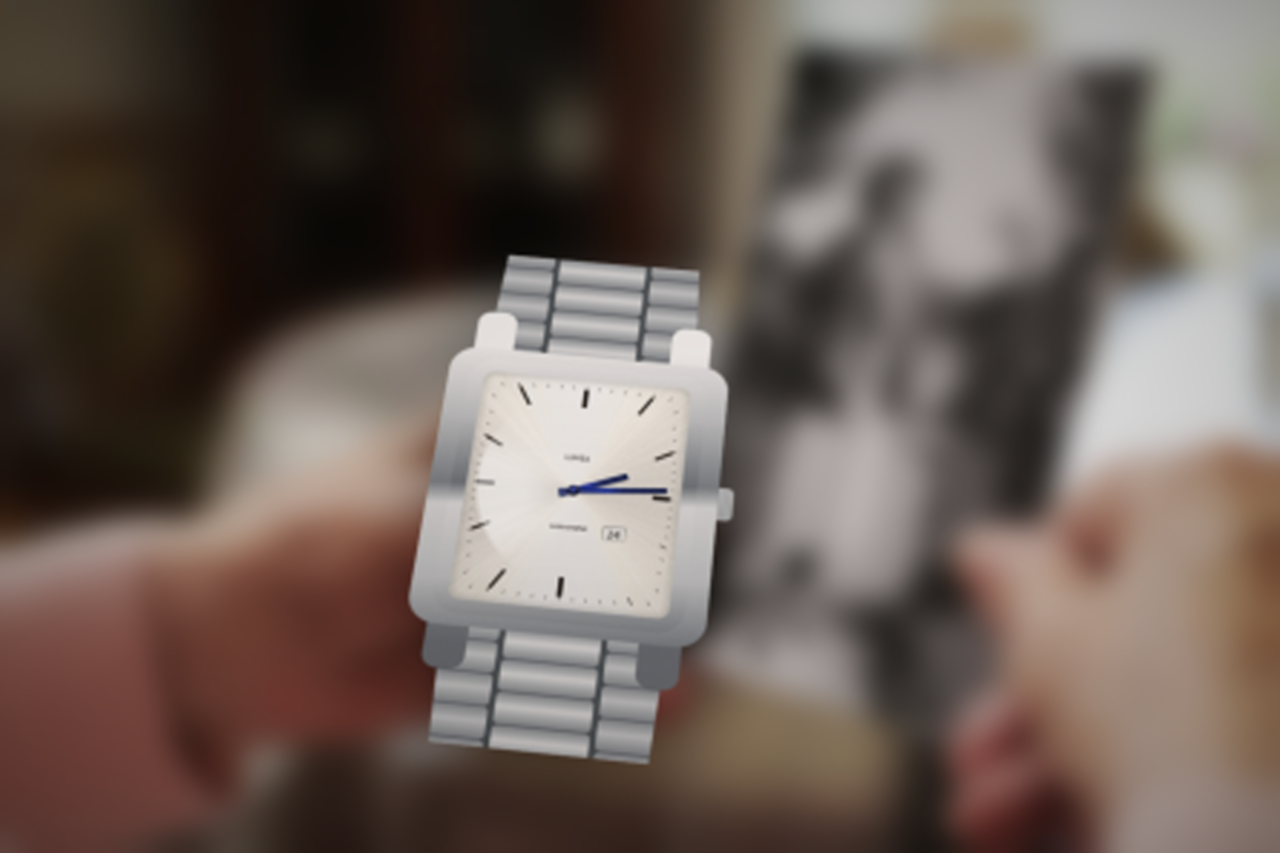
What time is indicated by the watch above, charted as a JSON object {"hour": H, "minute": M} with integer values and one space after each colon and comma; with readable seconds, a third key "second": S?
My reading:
{"hour": 2, "minute": 14}
